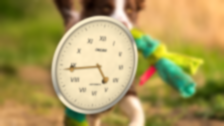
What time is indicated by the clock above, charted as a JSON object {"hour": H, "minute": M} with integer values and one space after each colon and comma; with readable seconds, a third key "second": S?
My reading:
{"hour": 4, "minute": 44}
